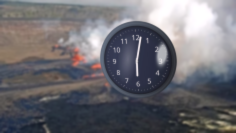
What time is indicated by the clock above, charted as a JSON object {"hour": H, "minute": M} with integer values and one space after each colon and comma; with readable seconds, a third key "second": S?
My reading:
{"hour": 6, "minute": 2}
